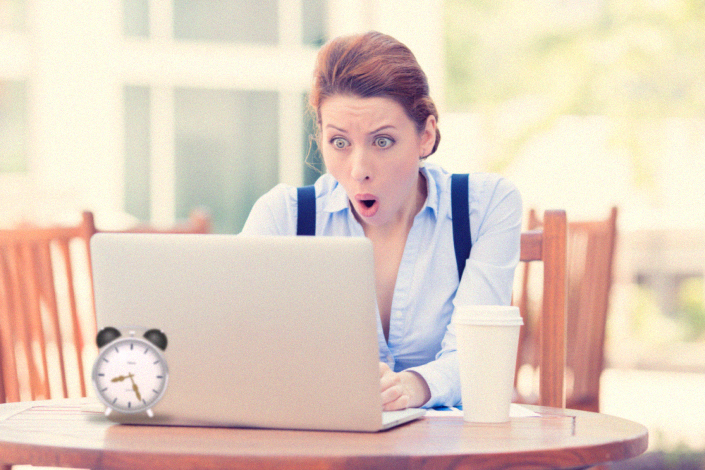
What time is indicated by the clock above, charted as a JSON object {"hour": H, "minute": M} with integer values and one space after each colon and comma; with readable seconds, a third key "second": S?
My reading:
{"hour": 8, "minute": 26}
